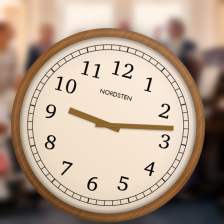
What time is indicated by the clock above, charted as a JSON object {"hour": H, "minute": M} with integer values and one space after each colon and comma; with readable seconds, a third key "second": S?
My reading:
{"hour": 9, "minute": 13}
